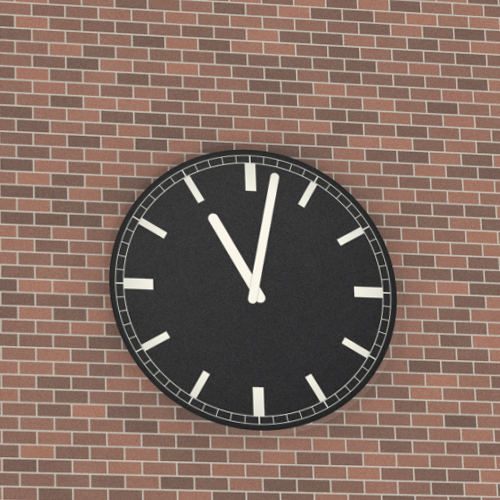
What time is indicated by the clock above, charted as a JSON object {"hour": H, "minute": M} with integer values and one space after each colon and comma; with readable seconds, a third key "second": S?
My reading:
{"hour": 11, "minute": 2}
